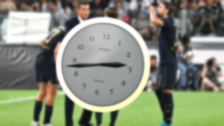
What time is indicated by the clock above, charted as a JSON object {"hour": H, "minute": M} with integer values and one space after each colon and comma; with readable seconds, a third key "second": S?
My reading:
{"hour": 2, "minute": 43}
